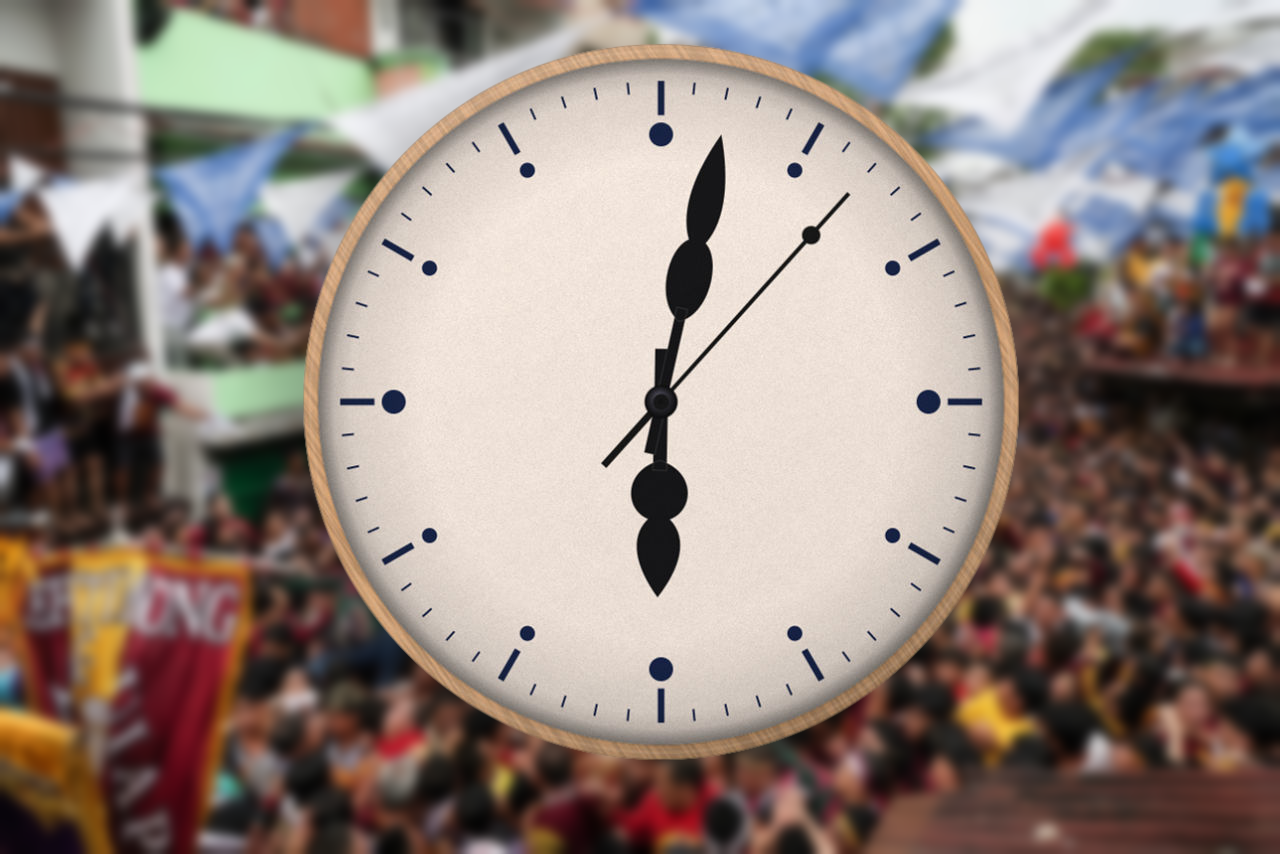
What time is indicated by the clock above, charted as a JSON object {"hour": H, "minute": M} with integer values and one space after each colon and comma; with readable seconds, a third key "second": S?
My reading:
{"hour": 6, "minute": 2, "second": 7}
